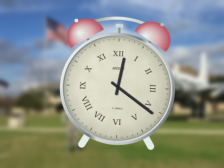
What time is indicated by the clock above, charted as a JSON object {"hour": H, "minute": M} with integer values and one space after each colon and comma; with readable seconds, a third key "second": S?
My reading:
{"hour": 12, "minute": 21}
